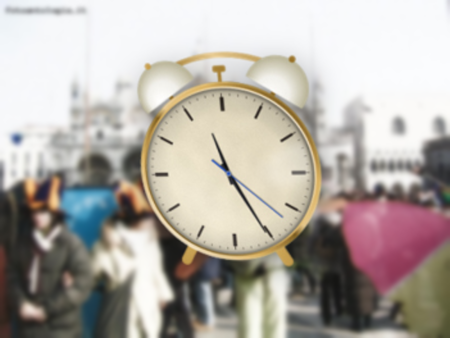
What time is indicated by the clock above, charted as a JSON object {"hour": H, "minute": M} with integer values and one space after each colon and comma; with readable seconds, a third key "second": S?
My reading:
{"hour": 11, "minute": 25, "second": 22}
